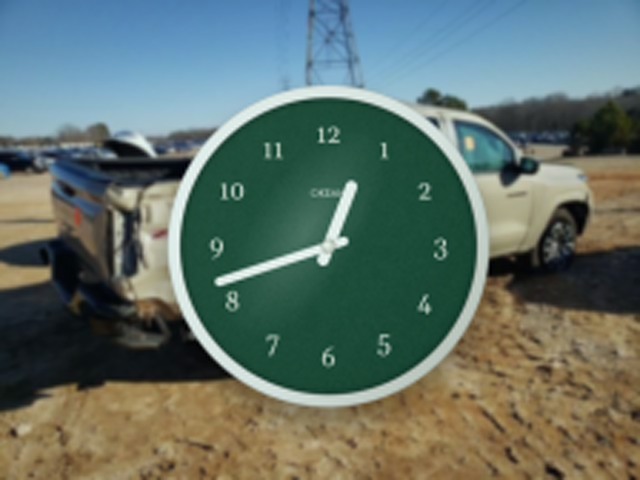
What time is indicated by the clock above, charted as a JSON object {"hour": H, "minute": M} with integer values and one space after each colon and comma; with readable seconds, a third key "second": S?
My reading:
{"hour": 12, "minute": 42}
